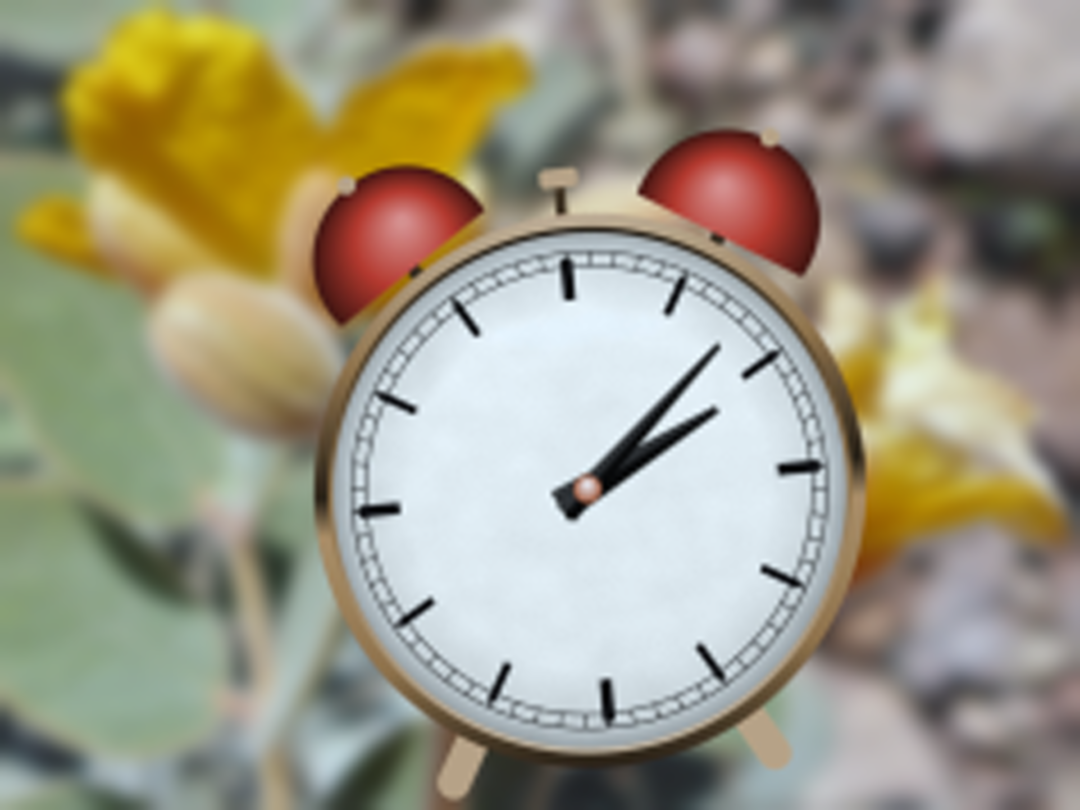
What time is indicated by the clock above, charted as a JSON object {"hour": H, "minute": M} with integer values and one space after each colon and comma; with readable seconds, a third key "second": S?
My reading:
{"hour": 2, "minute": 8}
